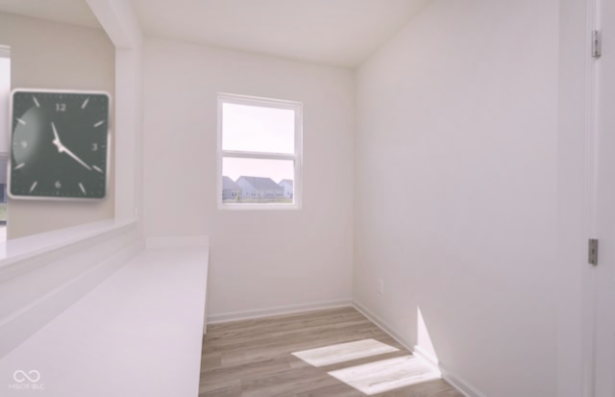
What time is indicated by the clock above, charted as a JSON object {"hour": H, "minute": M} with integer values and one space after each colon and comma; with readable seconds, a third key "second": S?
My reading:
{"hour": 11, "minute": 21}
